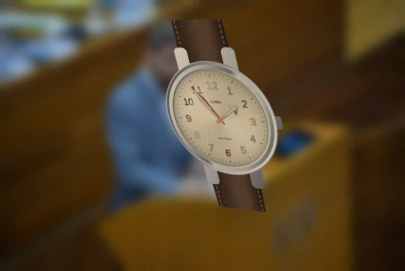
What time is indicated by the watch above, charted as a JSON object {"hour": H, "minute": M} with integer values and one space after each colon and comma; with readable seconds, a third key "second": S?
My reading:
{"hour": 1, "minute": 54}
